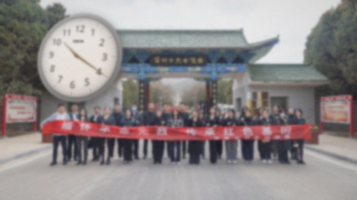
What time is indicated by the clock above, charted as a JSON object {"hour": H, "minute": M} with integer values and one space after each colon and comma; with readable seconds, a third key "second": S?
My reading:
{"hour": 10, "minute": 20}
